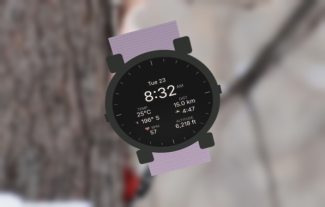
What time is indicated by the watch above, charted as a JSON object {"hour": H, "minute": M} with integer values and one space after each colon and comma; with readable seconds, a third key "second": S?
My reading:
{"hour": 8, "minute": 32}
